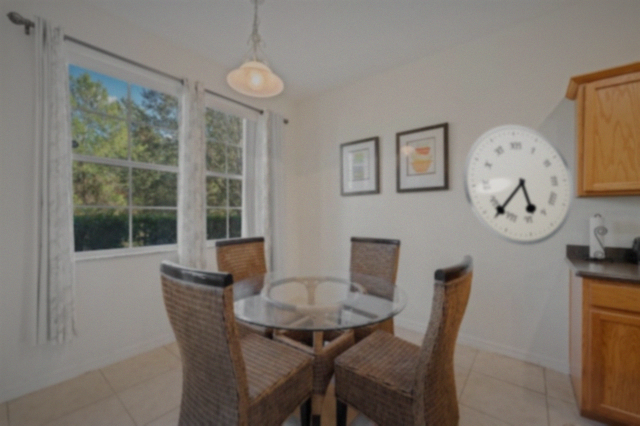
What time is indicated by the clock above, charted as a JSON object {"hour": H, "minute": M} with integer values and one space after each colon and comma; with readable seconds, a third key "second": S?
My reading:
{"hour": 5, "minute": 38}
